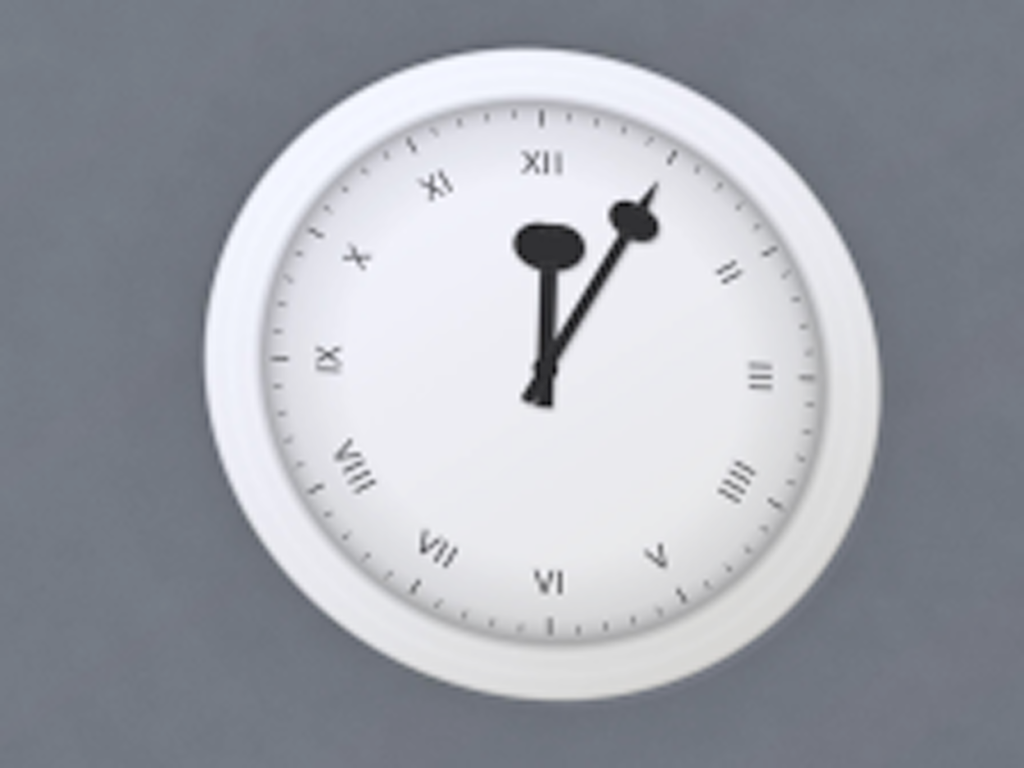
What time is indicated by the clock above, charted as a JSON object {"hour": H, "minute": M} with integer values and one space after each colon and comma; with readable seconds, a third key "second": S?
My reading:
{"hour": 12, "minute": 5}
